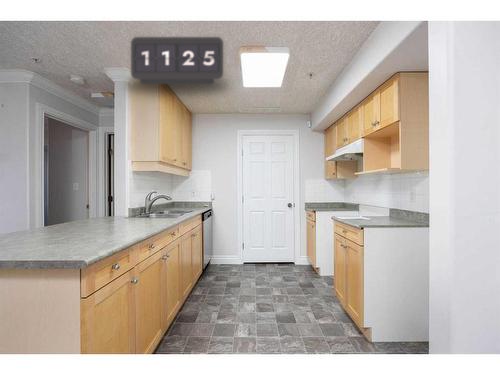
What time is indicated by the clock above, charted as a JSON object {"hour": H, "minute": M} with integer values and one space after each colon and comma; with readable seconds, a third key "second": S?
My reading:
{"hour": 11, "minute": 25}
